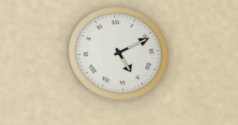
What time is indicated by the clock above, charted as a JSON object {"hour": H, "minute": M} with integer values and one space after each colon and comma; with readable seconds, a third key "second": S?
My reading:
{"hour": 5, "minute": 11}
